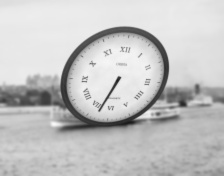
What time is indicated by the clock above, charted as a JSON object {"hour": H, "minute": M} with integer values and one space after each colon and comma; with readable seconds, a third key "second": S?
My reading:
{"hour": 6, "minute": 33}
